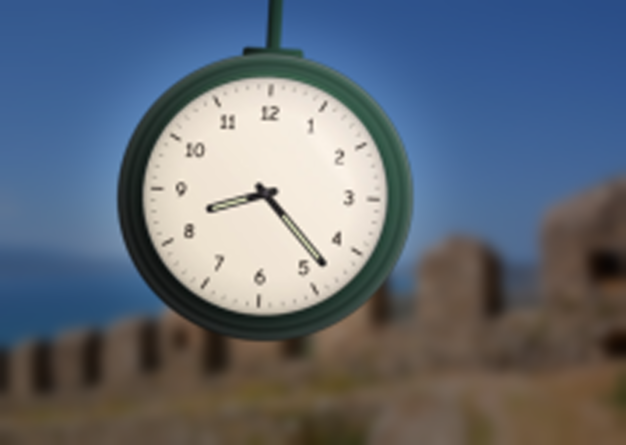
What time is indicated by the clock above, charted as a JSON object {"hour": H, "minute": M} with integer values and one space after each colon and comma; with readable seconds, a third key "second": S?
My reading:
{"hour": 8, "minute": 23}
